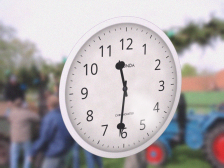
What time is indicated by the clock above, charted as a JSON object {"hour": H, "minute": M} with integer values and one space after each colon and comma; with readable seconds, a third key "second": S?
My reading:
{"hour": 11, "minute": 31}
